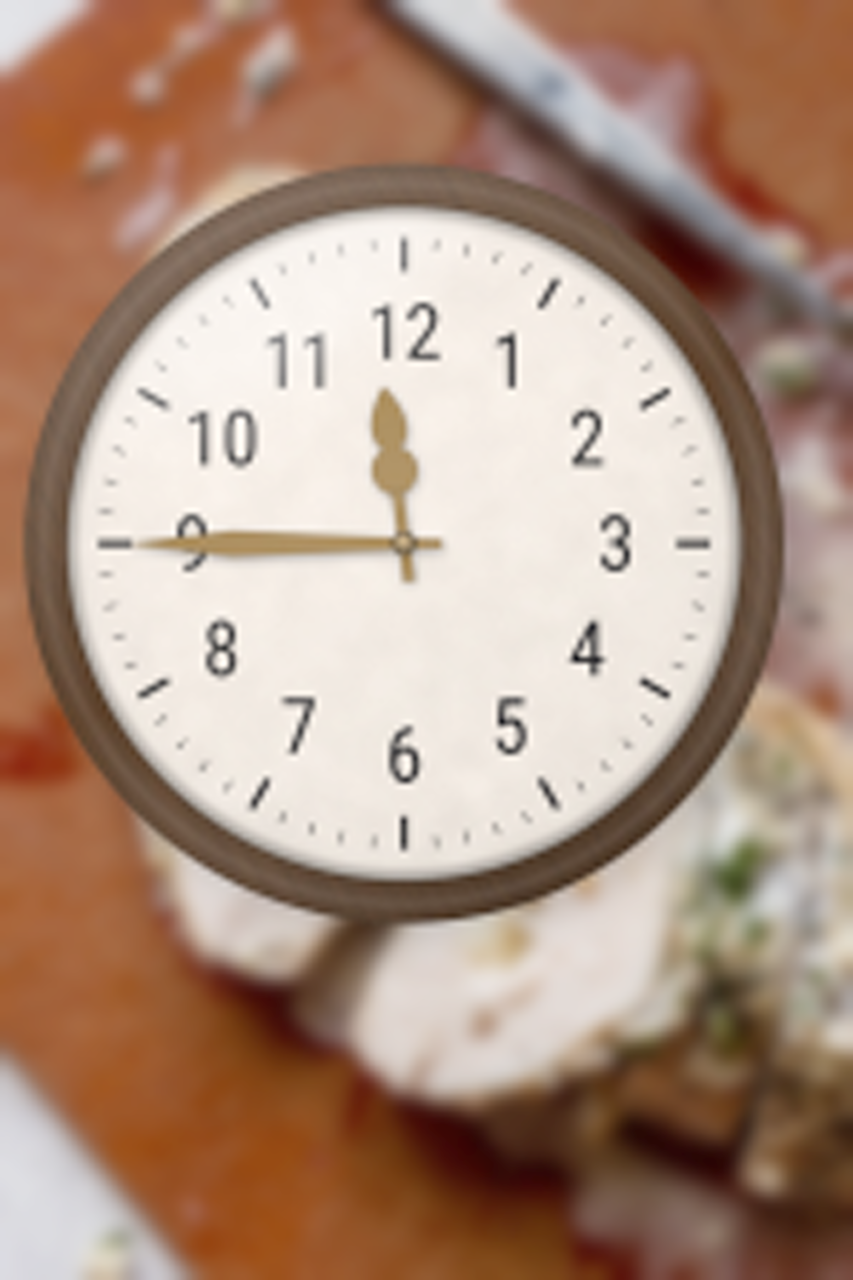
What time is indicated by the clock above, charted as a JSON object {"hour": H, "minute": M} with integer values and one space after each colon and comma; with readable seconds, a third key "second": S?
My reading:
{"hour": 11, "minute": 45}
